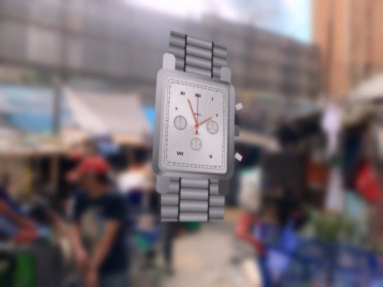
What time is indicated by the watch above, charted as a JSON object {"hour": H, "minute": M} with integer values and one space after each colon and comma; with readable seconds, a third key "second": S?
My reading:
{"hour": 1, "minute": 56}
